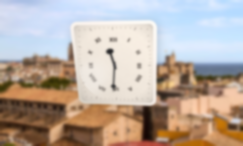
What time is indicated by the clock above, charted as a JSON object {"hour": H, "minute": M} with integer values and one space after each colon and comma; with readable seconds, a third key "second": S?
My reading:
{"hour": 11, "minute": 31}
